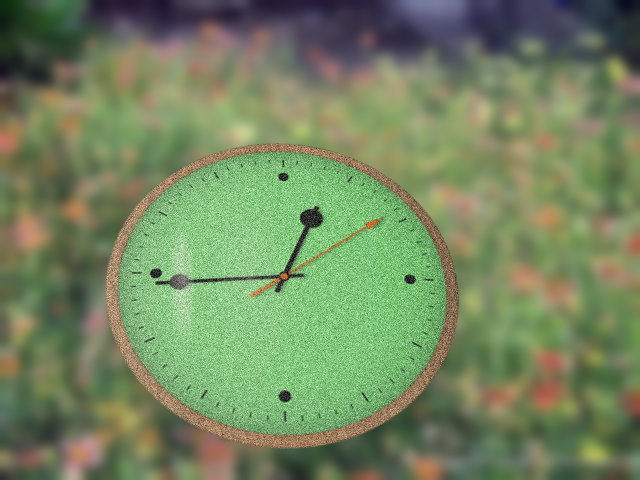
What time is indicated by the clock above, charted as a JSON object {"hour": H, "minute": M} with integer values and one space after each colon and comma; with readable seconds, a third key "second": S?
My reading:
{"hour": 12, "minute": 44, "second": 9}
